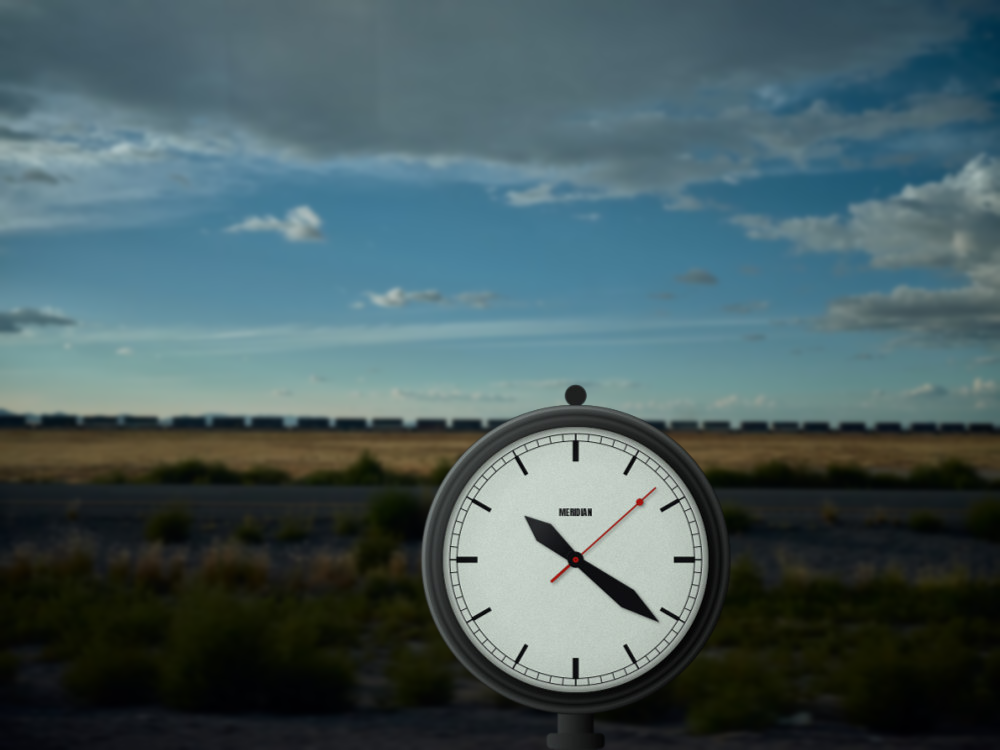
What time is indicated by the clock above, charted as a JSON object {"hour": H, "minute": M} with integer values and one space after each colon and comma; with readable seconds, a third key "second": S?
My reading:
{"hour": 10, "minute": 21, "second": 8}
